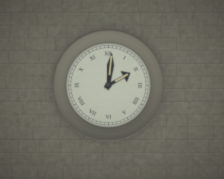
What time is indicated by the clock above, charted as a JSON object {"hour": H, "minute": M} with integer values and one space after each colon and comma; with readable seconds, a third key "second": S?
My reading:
{"hour": 2, "minute": 1}
